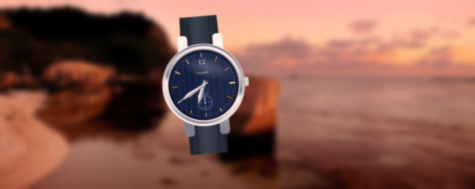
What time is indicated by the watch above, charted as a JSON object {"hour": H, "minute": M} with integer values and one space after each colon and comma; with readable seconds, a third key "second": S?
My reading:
{"hour": 6, "minute": 40}
